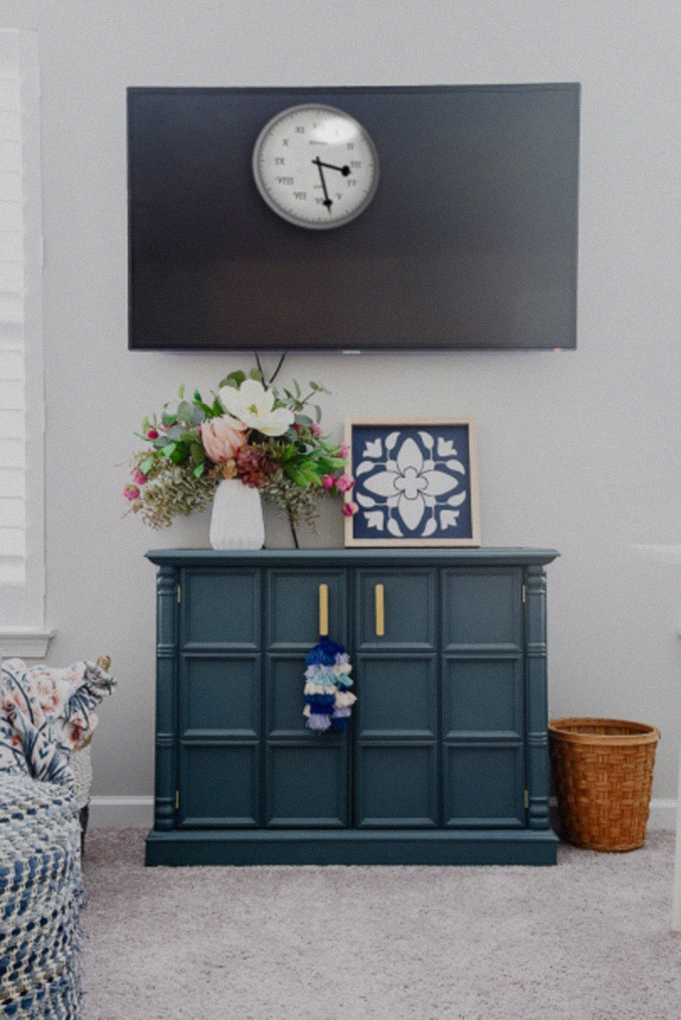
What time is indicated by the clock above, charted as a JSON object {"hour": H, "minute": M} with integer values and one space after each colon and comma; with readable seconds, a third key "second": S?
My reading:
{"hour": 3, "minute": 28}
